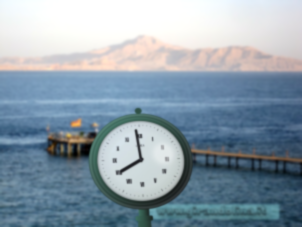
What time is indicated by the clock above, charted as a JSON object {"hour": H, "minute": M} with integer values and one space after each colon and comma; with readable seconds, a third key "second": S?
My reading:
{"hour": 7, "minute": 59}
